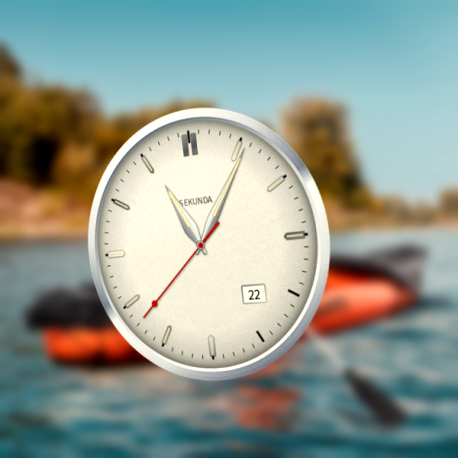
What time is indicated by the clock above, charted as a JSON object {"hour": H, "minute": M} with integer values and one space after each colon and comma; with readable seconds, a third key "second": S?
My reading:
{"hour": 11, "minute": 5, "second": 38}
